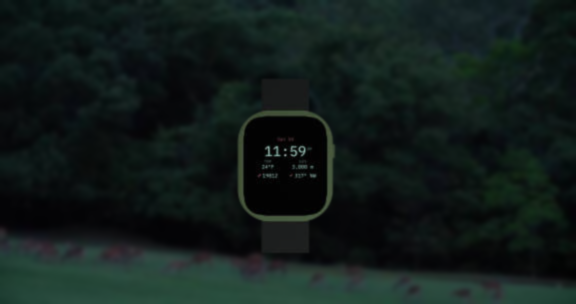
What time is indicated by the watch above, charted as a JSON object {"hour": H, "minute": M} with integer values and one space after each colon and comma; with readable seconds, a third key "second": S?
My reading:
{"hour": 11, "minute": 59}
